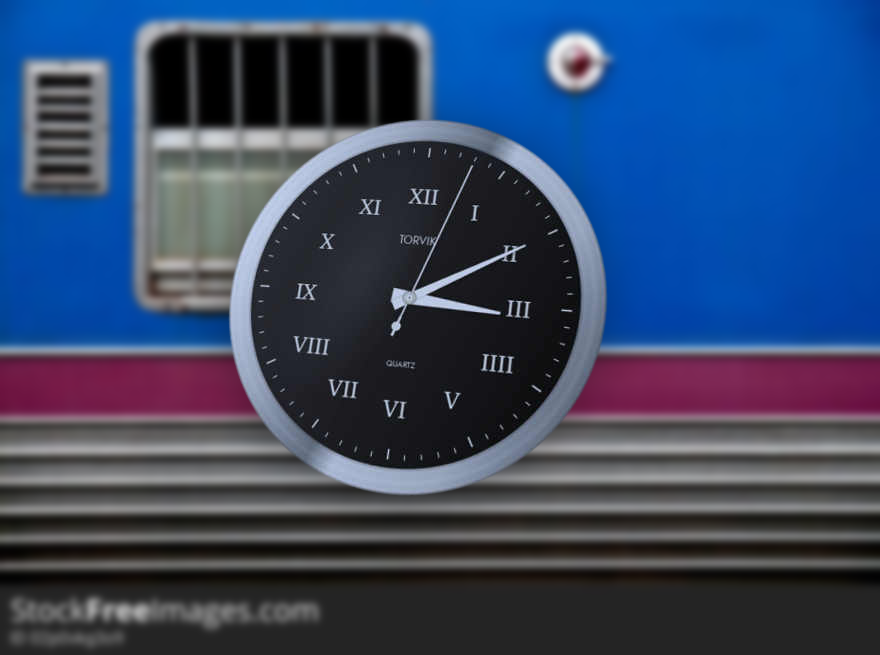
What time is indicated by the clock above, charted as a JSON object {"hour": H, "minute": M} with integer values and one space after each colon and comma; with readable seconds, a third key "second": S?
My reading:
{"hour": 3, "minute": 10, "second": 3}
